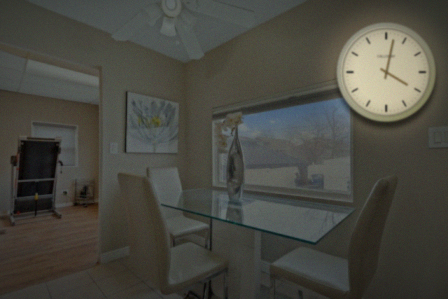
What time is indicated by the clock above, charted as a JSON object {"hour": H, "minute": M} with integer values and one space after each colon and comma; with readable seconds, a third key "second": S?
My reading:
{"hour": 4, "minute": 2}
